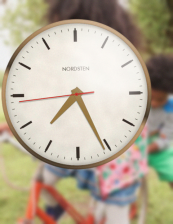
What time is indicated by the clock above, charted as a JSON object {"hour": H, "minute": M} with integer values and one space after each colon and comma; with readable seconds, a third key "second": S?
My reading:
{"hour": 7, "minute": 25, "second": 44}
